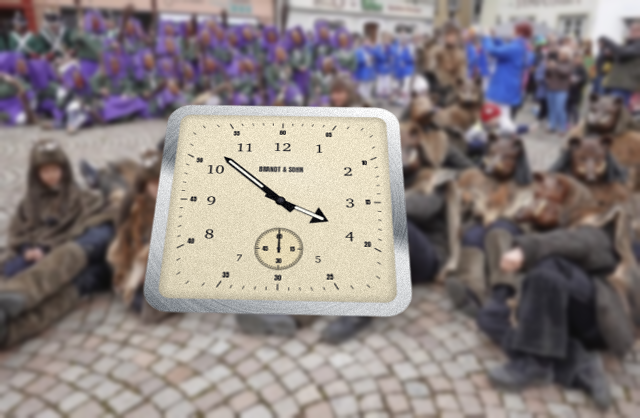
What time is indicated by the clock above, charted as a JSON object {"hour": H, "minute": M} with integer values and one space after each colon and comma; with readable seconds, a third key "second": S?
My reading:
{"hour": 3, "minute": 52}
